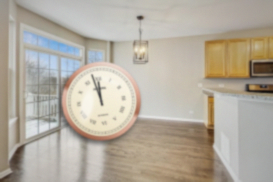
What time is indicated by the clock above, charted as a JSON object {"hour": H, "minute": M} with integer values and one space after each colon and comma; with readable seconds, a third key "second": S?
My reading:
{"hour": 11, "minute": 58}
